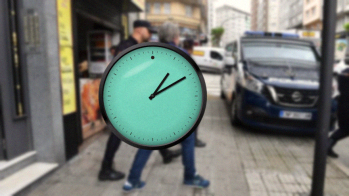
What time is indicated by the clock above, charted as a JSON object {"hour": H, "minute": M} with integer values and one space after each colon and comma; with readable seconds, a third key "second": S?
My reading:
{"hour": 1, "minute": 10}
